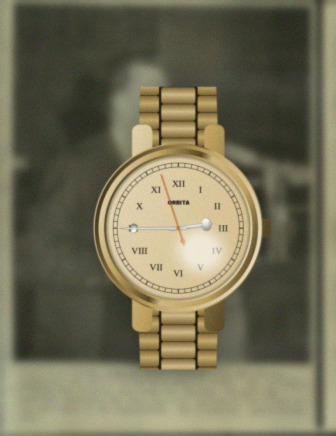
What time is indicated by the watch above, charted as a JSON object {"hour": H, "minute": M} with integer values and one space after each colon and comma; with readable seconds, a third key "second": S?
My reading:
{"hour": 2, "minute": 44, "second": 57}
